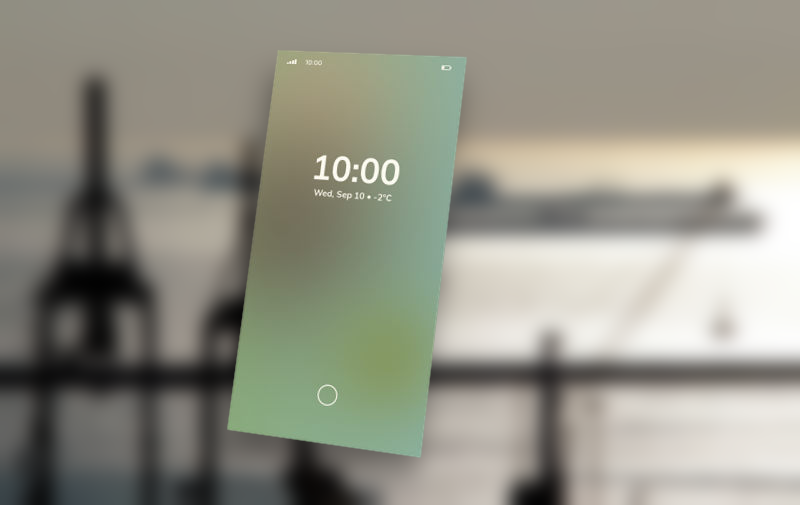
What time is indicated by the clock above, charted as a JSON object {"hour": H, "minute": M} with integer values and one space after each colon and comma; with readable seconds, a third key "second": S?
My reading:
{"hour": 10, "minute": 0}
